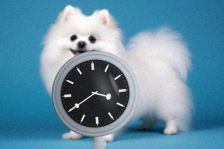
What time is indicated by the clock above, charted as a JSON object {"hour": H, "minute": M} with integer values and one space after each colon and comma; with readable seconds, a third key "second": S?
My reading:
{"hour": 3, "minute": 40}
